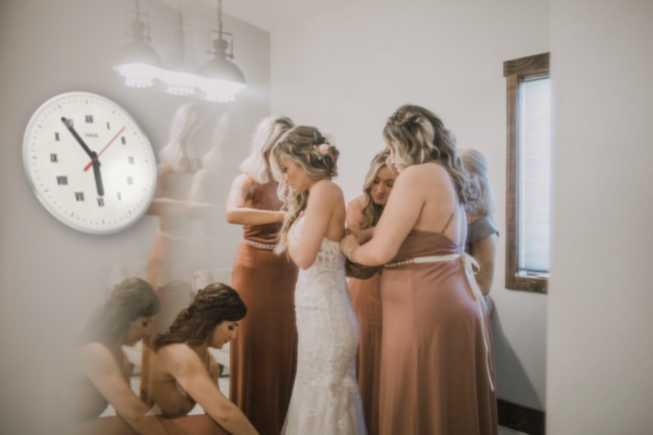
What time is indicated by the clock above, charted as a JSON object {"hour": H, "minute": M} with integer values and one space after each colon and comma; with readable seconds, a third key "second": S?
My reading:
{"hour": 5, "minute": 54, "second": 8}
